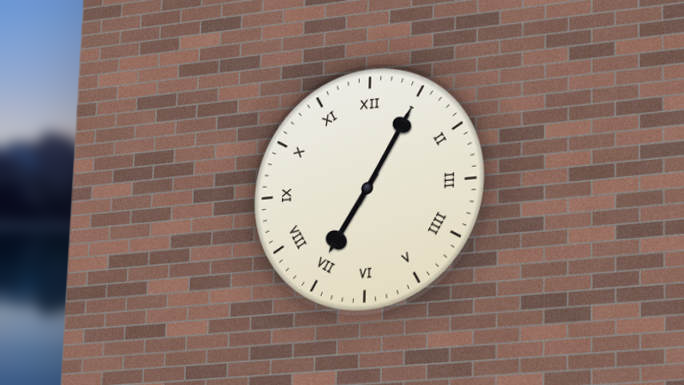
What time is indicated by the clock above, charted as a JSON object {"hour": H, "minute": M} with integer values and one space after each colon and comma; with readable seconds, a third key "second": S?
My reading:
{"hour": 7, "minute": 5}
